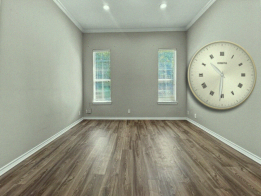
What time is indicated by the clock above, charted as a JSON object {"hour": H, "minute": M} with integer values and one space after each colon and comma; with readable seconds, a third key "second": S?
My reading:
{"hour": 10, "minute": 31}
